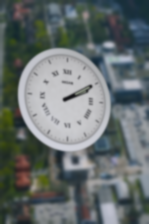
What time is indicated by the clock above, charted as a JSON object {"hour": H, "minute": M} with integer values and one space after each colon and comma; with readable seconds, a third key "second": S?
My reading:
{"hour": 2, "minute": 10}
